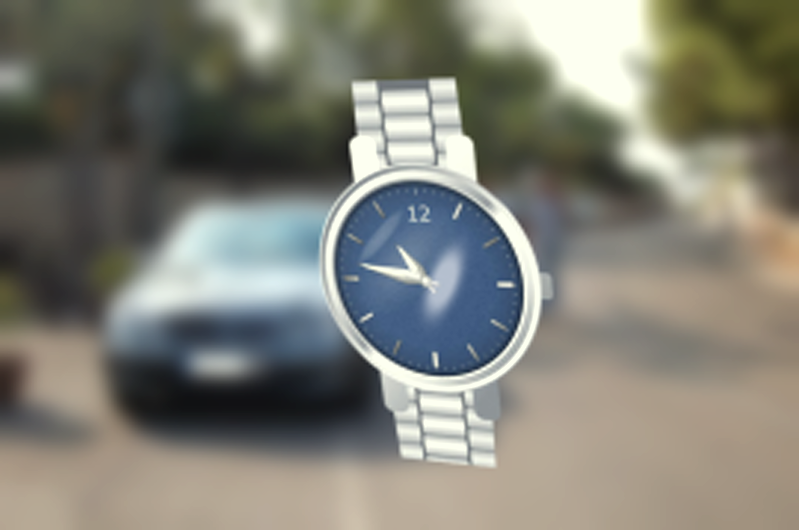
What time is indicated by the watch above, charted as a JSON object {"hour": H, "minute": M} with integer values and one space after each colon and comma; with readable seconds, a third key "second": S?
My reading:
{"hour": 10, "minute": 47}
